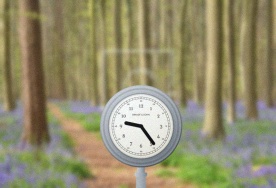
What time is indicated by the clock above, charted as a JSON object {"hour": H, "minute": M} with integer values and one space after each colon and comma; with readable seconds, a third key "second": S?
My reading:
{"hour": 9, "minute": 24}
